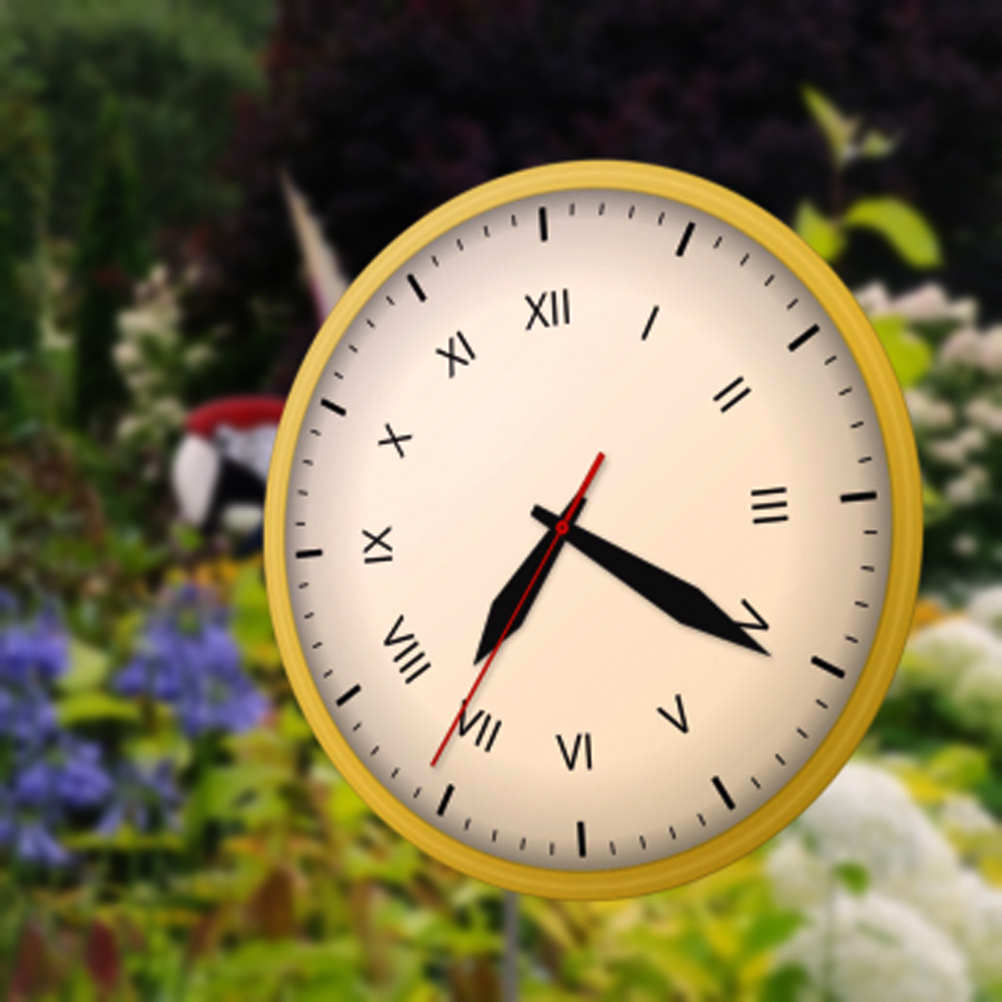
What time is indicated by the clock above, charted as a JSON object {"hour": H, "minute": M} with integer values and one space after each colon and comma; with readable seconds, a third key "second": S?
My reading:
{"hour": 7, "minute": 20, "second": 36}
